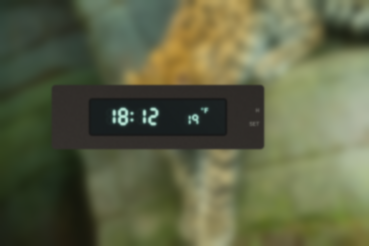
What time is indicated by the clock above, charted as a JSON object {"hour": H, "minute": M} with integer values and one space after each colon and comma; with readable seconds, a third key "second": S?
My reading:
{"hour": 18, "minute": 12}
